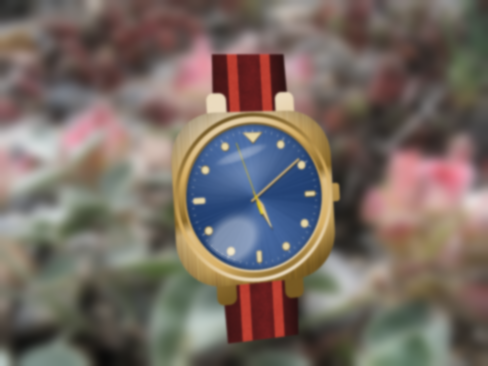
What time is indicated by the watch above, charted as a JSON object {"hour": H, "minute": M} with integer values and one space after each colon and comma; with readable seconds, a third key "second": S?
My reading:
{"hour": 5, "minute": 8, "second": 57}
